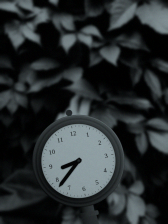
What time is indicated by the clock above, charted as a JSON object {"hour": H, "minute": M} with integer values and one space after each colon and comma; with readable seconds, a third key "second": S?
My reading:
{"hour": 8, "minute": 38}
